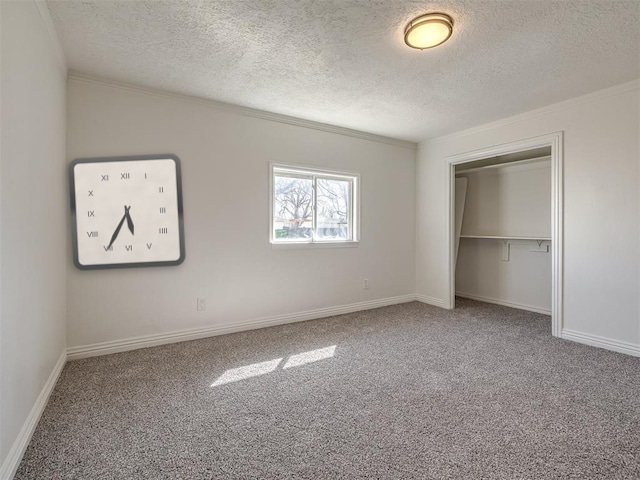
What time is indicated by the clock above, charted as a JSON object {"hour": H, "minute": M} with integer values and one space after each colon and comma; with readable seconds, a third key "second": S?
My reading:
{"hour": 5, "minute": 35}
